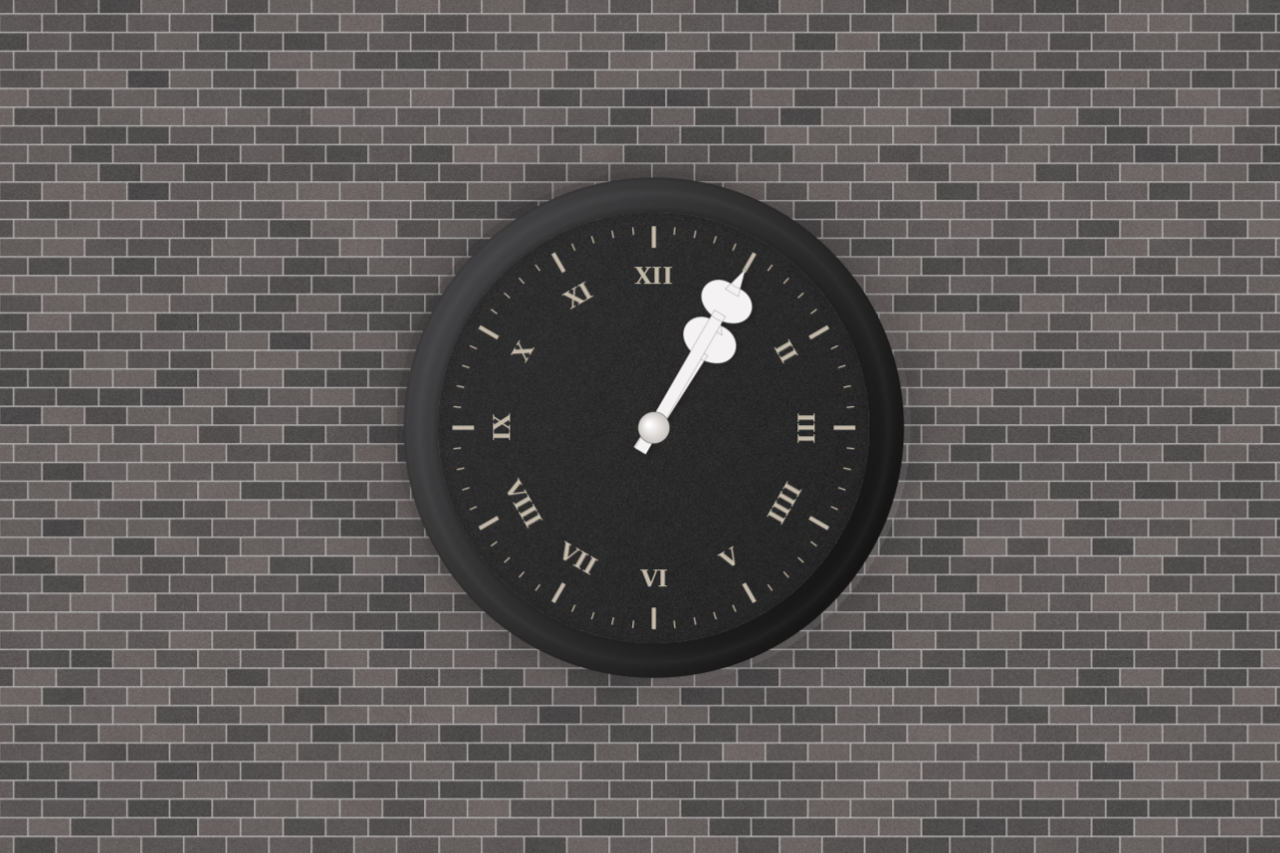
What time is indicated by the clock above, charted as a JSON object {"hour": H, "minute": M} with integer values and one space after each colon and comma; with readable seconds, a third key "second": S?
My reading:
{"hour": 1, "minute": 5}
